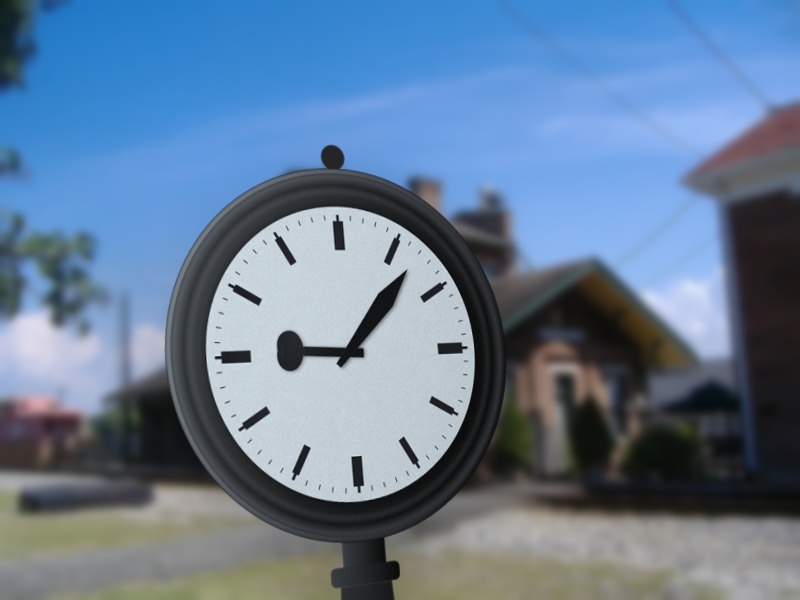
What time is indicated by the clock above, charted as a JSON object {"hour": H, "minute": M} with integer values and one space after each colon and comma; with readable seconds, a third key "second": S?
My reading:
{"hour": 9, "minute": 7}
